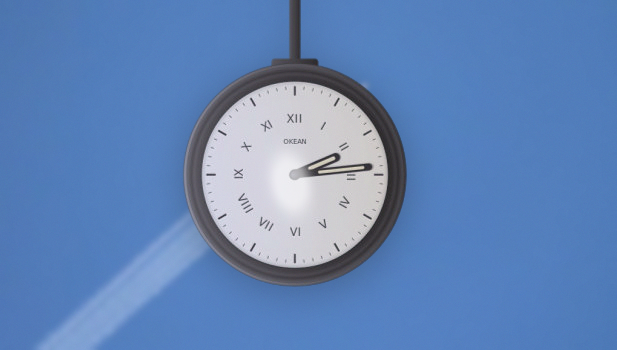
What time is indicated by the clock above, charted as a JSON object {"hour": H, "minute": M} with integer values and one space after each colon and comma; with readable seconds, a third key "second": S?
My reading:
{"hour": 2, "minute": 14}
